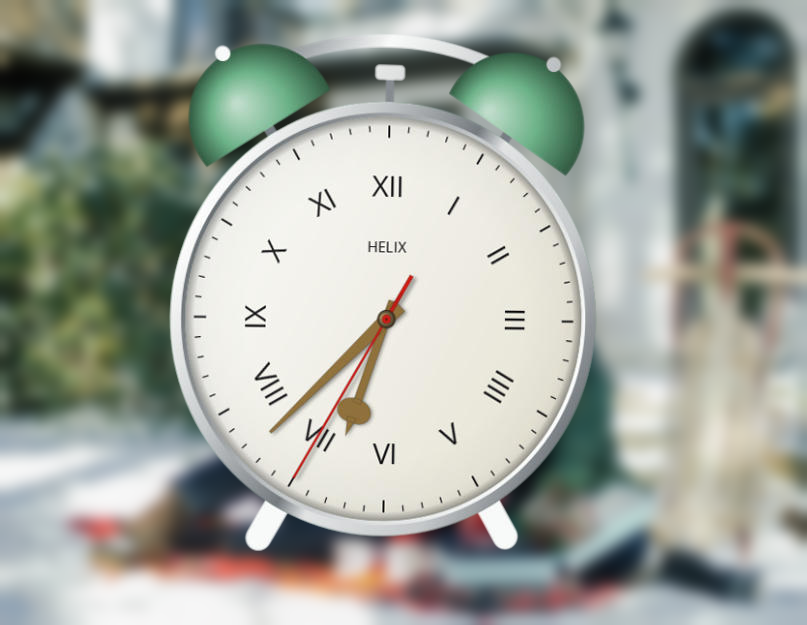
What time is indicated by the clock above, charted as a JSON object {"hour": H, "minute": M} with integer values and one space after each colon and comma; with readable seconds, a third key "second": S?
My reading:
{"hour": 6, "minute": 37, "second": 35}
